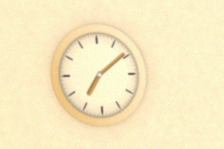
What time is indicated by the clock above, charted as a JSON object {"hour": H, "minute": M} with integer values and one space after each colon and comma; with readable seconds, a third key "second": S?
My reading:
{"hour": 7, "minute": 9}
